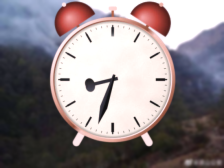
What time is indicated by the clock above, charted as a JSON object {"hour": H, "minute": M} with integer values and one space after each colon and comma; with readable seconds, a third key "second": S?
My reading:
{"hour": 8, "minute": 33}
